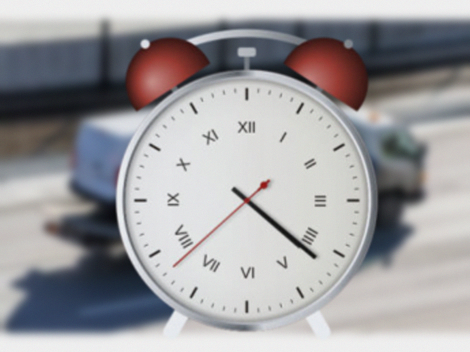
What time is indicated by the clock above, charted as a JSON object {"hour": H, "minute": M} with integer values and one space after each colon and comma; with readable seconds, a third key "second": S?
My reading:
{"hour": 4, "minute": 21, "second": 38}
